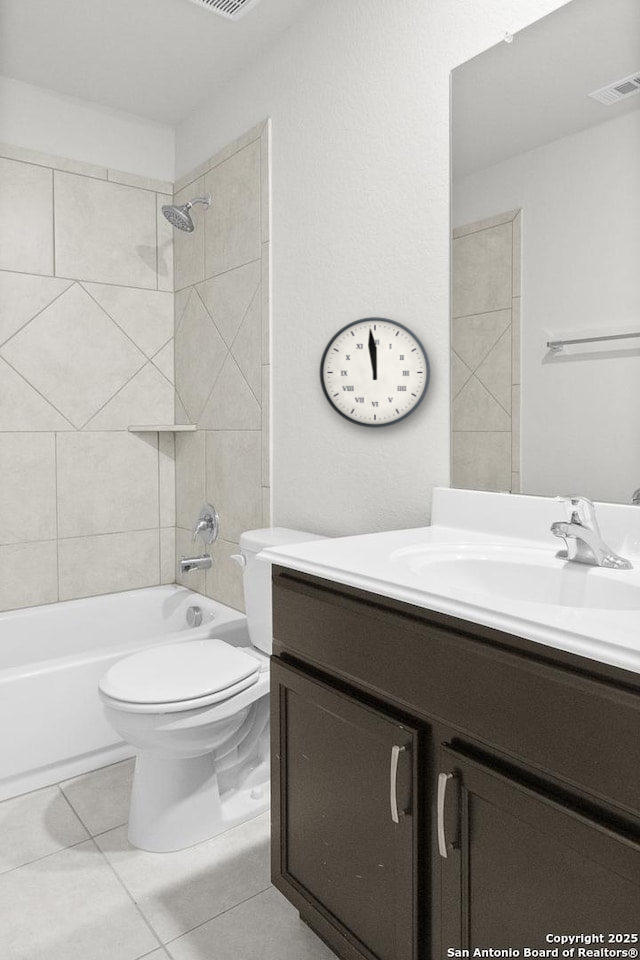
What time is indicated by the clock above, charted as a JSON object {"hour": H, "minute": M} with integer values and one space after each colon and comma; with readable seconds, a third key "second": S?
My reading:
{"hour": 11, "minute": 59}
